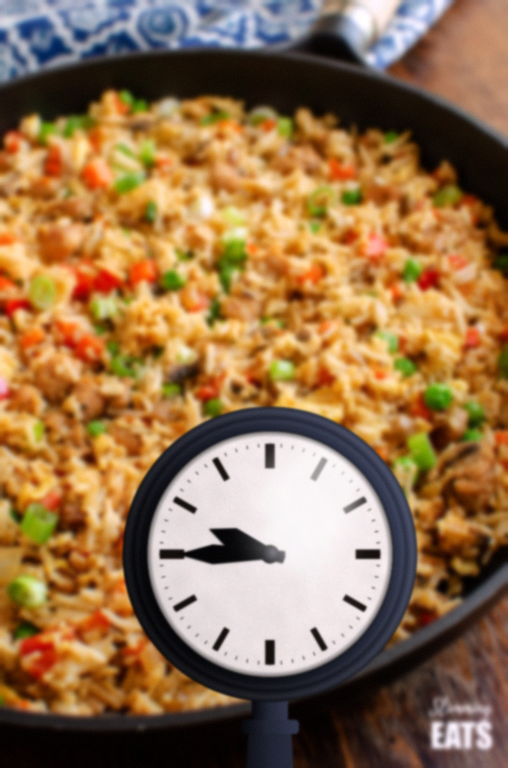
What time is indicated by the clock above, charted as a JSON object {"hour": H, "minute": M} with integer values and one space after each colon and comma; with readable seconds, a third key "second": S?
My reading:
{"hour": 9, "minute": 45}
